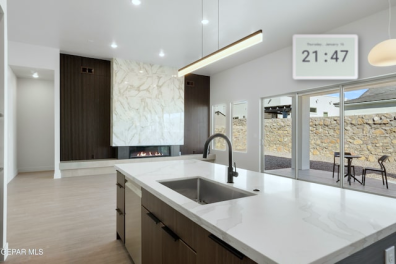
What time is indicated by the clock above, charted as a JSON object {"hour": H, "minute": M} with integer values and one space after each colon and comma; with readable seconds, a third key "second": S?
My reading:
{"hour": 21, "minute": 47}
